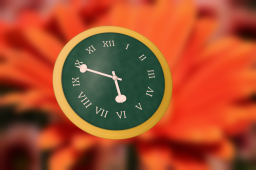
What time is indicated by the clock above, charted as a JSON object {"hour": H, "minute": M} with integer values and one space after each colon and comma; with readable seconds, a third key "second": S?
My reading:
{"hour": 5, "minute": 49}
